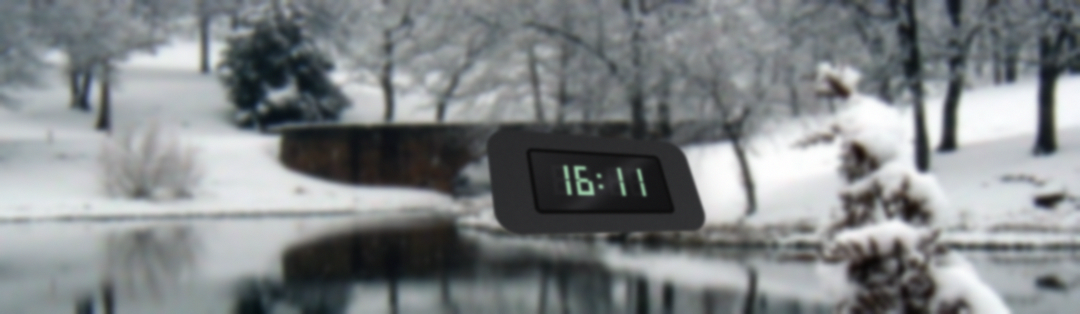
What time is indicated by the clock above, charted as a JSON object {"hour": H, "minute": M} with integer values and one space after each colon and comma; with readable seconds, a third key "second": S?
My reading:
{"hour": 16, "minute": 11}
